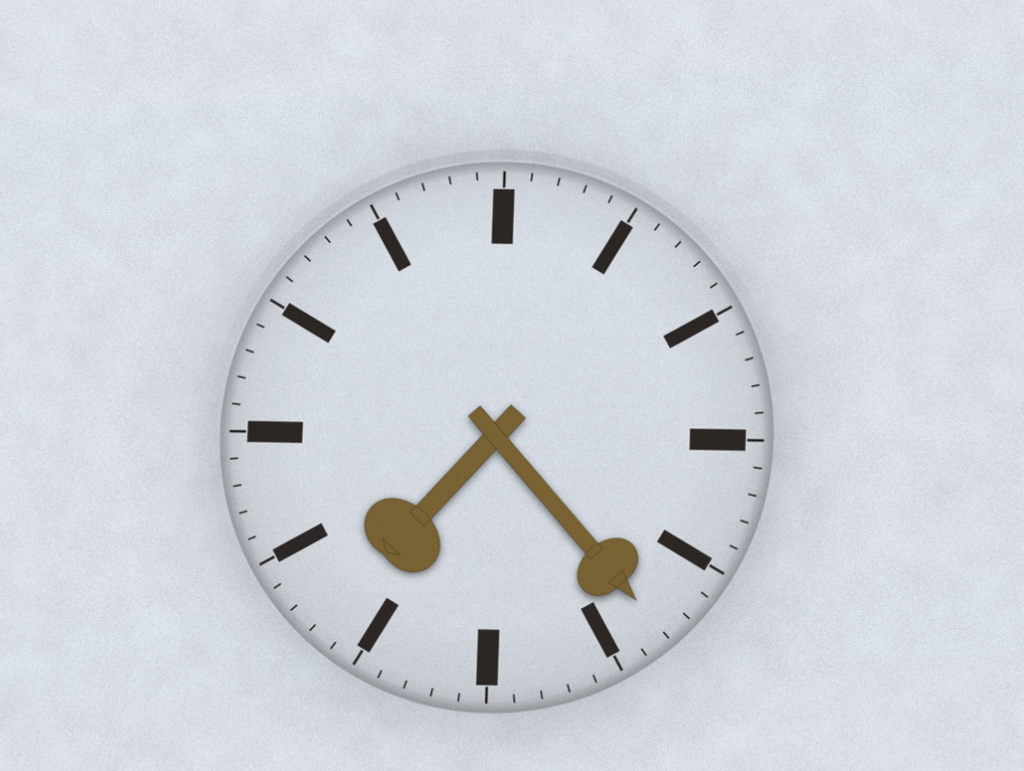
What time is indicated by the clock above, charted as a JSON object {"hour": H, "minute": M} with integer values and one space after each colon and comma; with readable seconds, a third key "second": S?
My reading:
{"hour": 7, "minute": 23}
